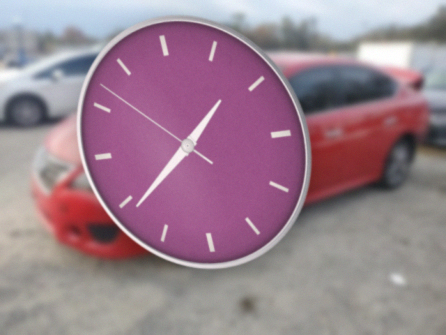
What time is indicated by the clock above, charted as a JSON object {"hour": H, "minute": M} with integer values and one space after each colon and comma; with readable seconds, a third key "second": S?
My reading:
{"hour": 1, "minute": 38, "second": 52}
